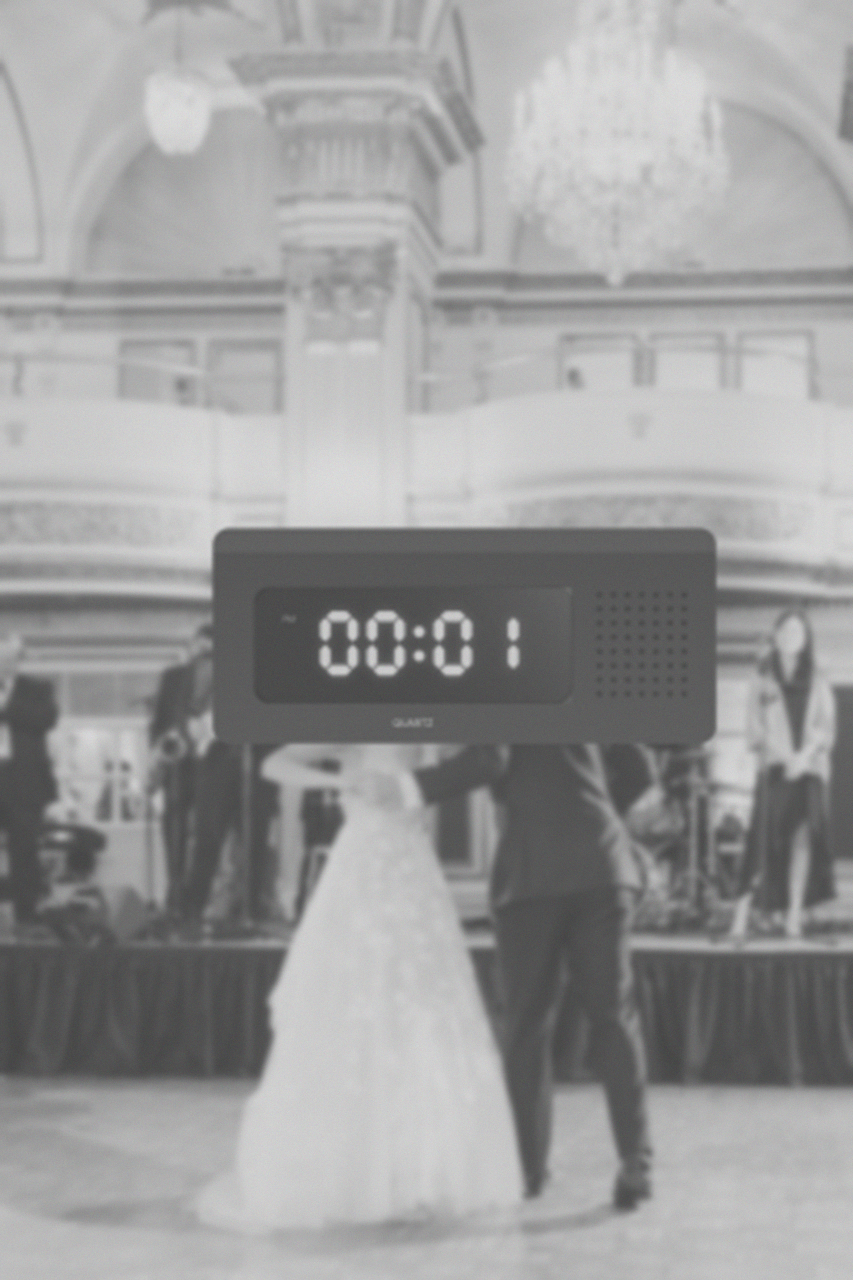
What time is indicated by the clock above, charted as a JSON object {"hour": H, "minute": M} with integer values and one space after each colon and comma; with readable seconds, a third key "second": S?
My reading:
{"hour": 0, "minute": 1}
